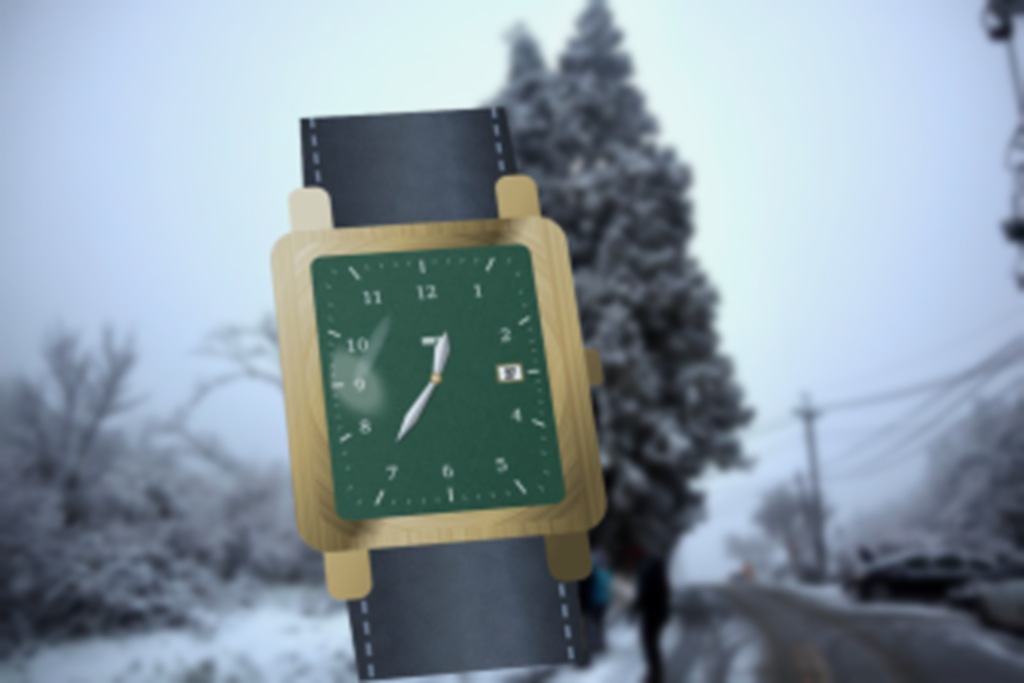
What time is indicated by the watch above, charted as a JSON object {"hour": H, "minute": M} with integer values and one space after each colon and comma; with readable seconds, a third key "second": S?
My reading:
{"hour": 12, "minute": 36}
